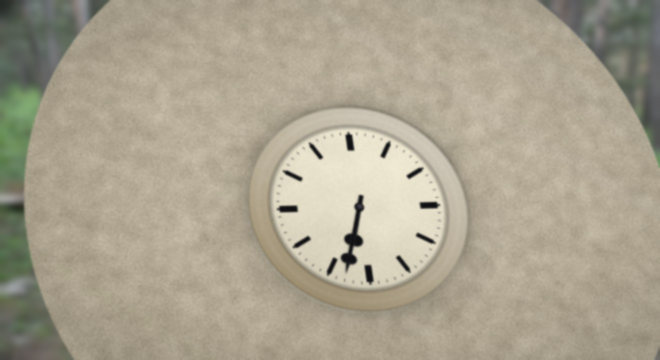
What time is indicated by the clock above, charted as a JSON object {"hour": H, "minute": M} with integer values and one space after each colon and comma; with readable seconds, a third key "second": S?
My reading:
{"hour": 6, "minute": 33}
